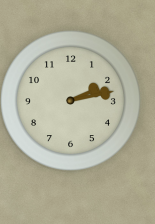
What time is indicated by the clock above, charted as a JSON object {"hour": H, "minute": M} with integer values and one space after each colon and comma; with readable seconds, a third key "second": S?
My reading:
{"hour": 2, "minute": 13}
